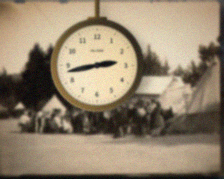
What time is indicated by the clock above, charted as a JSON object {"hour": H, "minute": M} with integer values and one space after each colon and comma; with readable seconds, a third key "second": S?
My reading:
{"hour": 2, "minute": 43}
